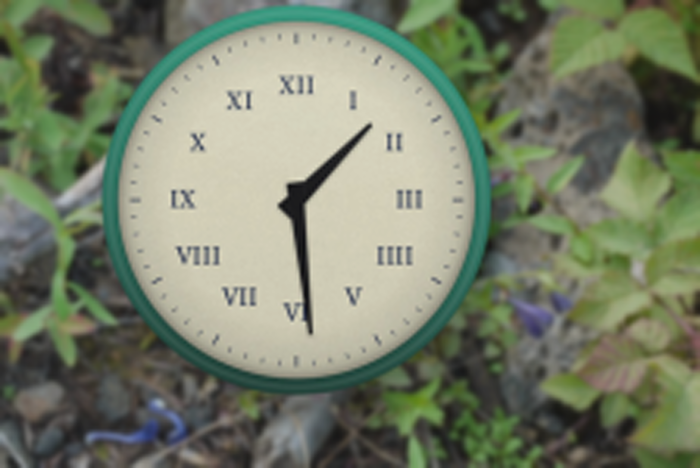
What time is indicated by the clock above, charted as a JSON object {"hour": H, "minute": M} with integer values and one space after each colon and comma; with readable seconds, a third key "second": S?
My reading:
{"hour": 1, "minute": 29}
